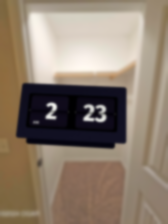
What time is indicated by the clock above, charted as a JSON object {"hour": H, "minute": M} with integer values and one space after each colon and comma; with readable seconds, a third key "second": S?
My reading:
{"hour": 2, "minute": 23}
